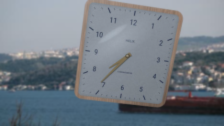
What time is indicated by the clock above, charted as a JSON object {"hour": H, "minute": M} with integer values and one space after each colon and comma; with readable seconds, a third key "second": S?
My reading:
{"hour": 7, "minute": 36}
